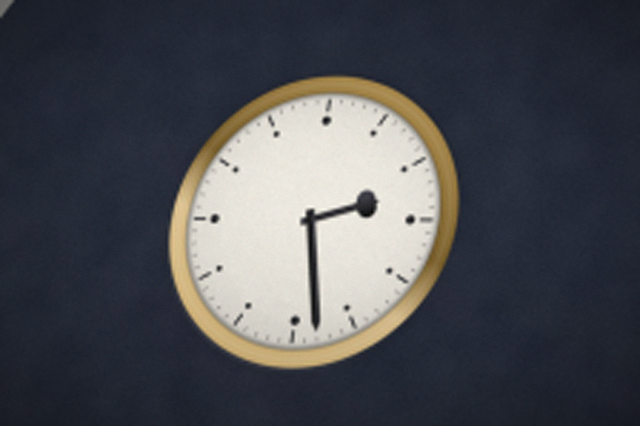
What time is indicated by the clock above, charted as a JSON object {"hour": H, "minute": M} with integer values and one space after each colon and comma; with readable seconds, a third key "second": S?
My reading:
{"hour": 2, "minute": 28}
